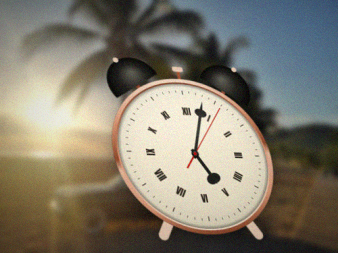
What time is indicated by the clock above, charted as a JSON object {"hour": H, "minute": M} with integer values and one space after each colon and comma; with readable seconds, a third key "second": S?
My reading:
{"hour": 5, "minute": 3, "second": 6}
